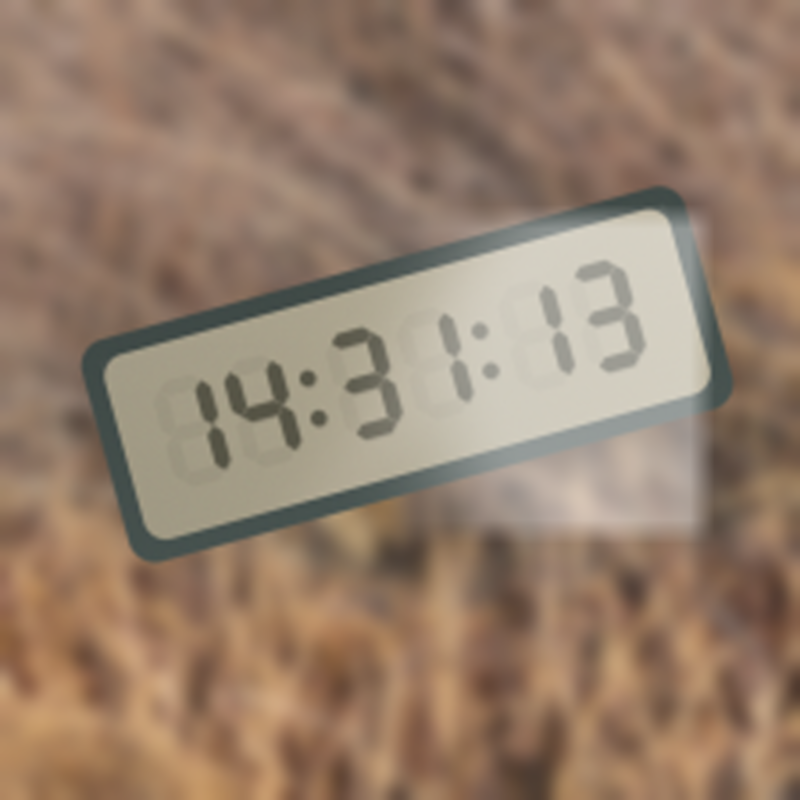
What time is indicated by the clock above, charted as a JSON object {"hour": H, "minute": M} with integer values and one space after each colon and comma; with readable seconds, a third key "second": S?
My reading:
{"hour": 14, "minute": 31, "second": 13}
